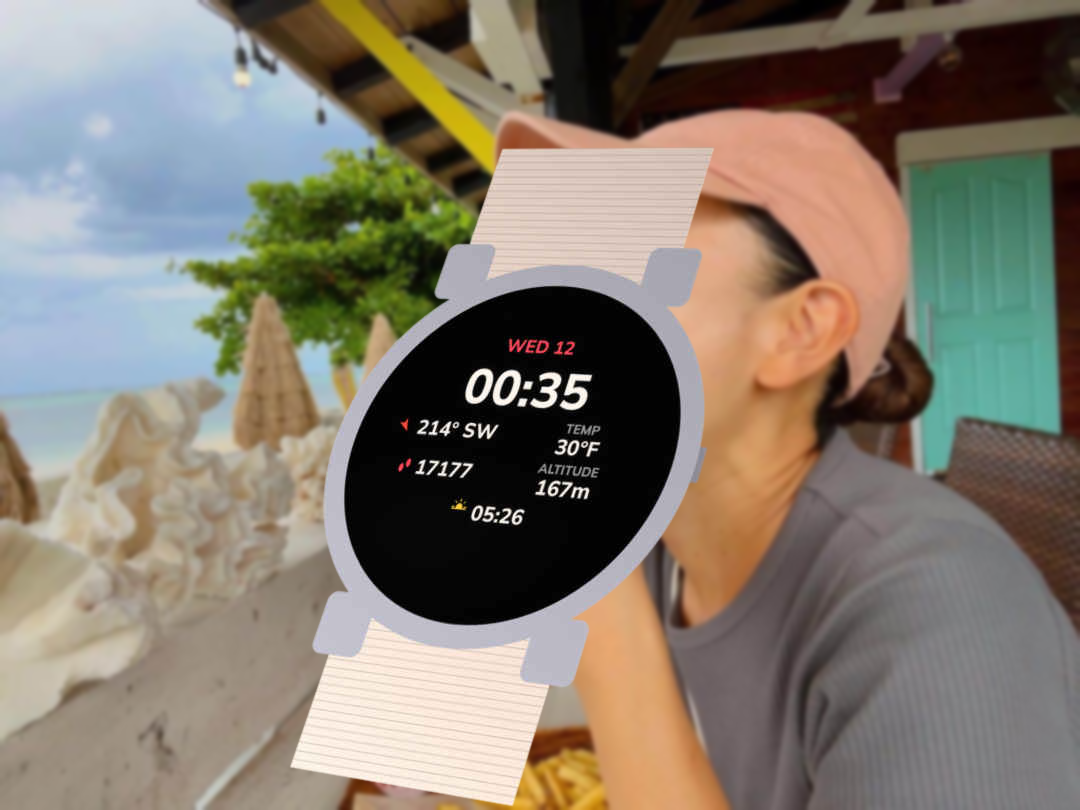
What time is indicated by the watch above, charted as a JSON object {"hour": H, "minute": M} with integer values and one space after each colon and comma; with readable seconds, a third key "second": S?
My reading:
{"hour": 0, "minute": 35}
